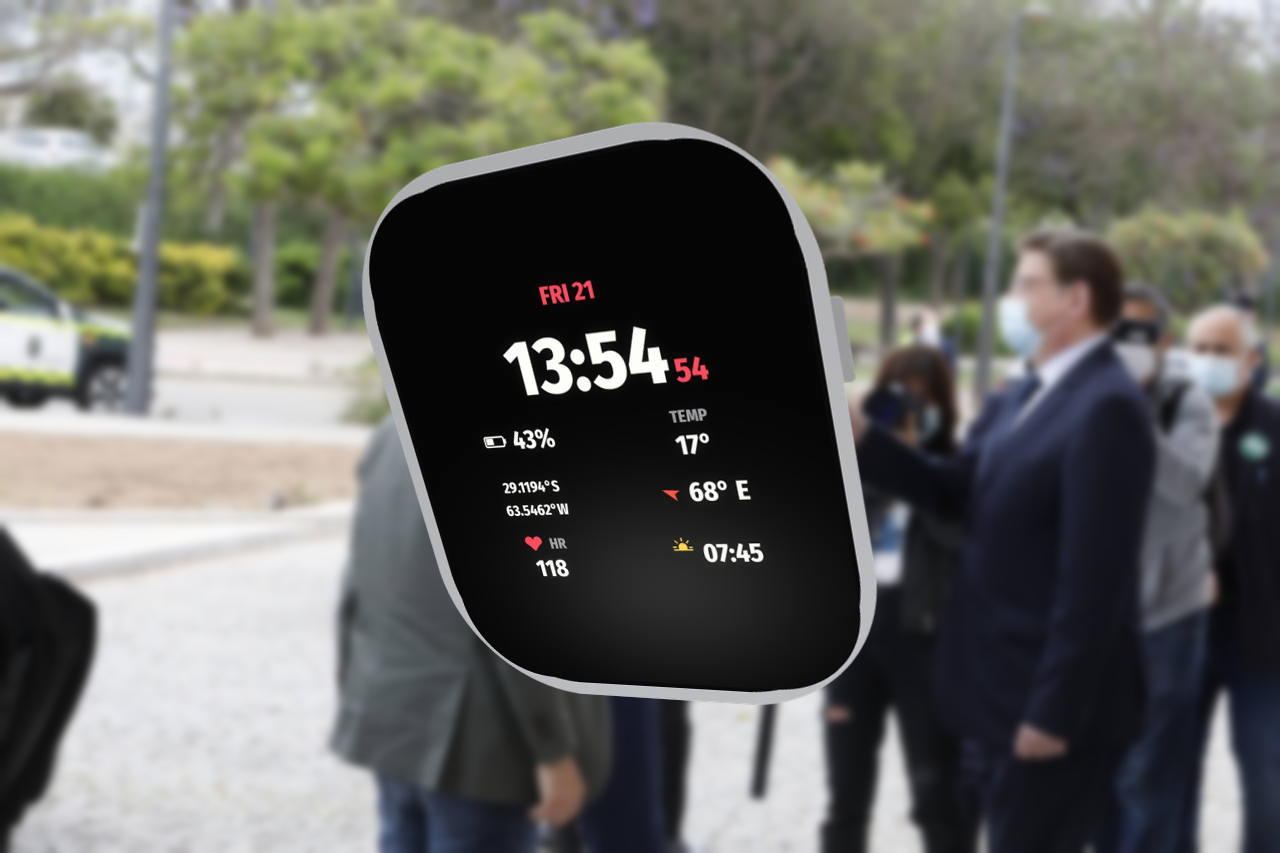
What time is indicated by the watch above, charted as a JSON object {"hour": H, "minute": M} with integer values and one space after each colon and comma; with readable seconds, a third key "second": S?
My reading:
{"hour": 13, "minute": 54, "second": 54}
